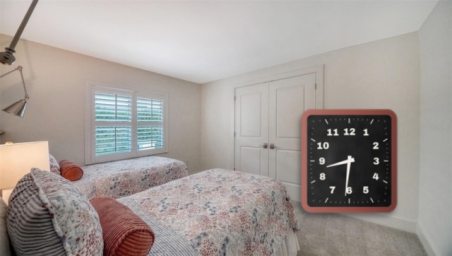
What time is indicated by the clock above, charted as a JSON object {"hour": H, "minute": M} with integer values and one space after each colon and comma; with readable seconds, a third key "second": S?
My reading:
{"hour": 8, "minute": 31}
